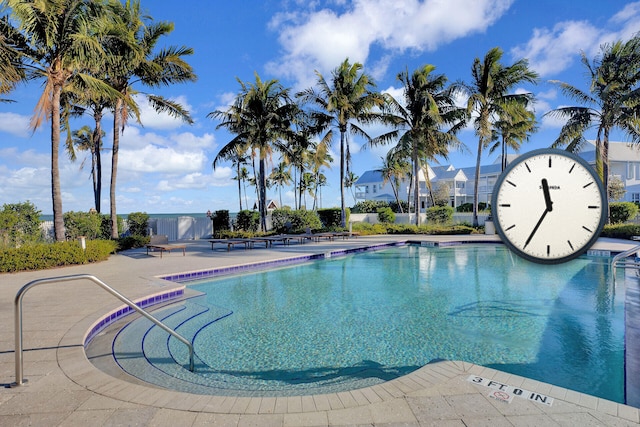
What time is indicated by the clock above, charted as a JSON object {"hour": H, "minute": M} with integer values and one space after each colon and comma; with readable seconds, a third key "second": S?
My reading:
{"hour": 11, "minute": 35}
